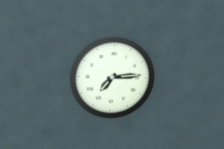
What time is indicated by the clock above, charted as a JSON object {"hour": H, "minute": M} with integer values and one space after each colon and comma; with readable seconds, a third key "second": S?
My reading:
{"hour": 7, "minute": 14}
